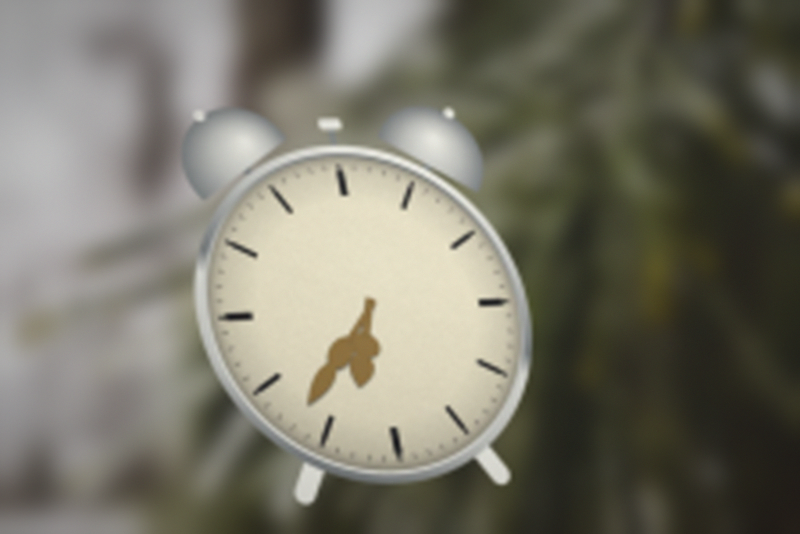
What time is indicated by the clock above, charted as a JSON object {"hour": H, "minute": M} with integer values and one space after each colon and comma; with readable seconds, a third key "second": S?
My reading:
{"hour": 6, "minute": 37}
